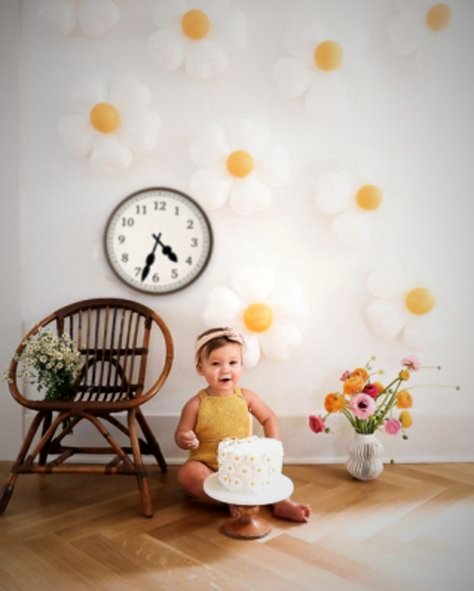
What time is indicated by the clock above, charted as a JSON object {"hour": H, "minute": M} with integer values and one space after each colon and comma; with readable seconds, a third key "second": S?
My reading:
{"hour": 4, "minute": 33}
